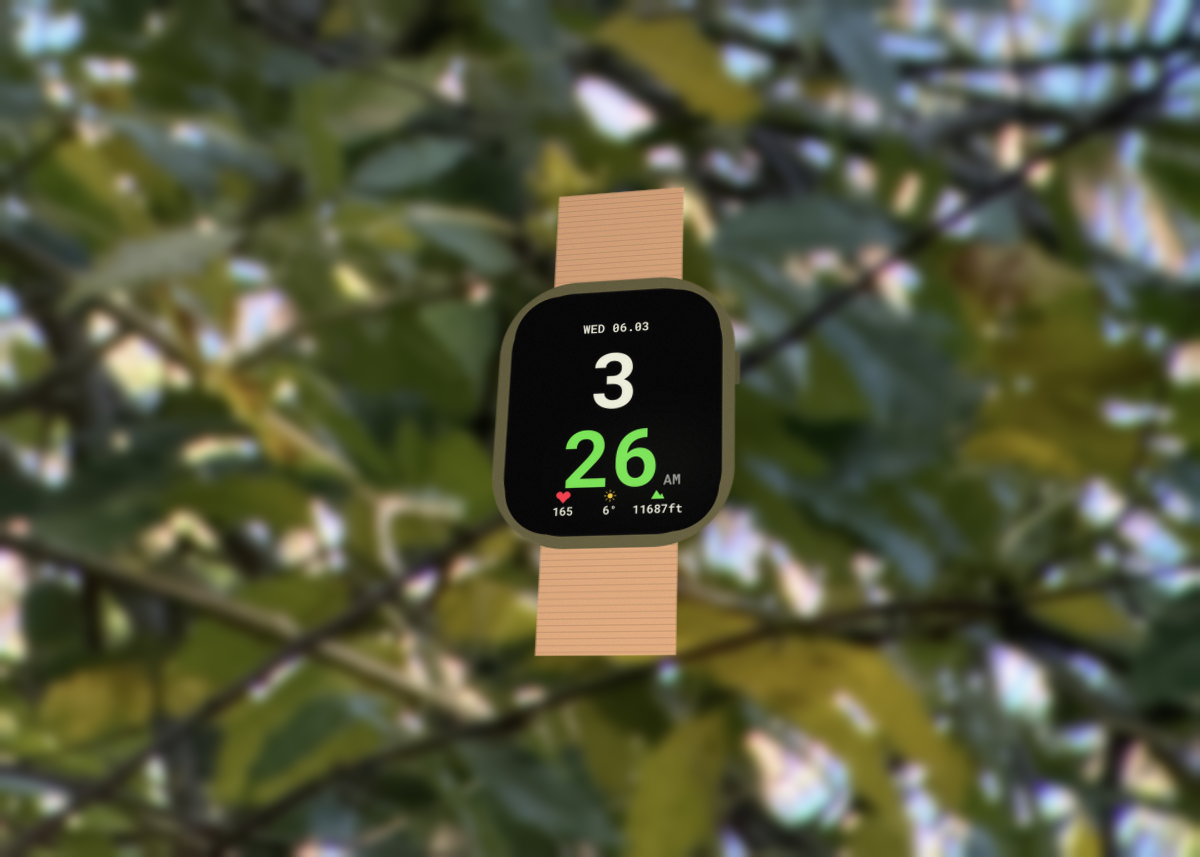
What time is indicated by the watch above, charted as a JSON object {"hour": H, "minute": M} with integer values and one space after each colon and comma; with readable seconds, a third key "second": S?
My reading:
{"hour": 3, "minute": 26}
